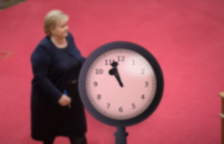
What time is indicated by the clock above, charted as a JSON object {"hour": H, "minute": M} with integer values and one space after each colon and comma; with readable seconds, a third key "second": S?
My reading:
{"hour": 10, "minute": 57}
